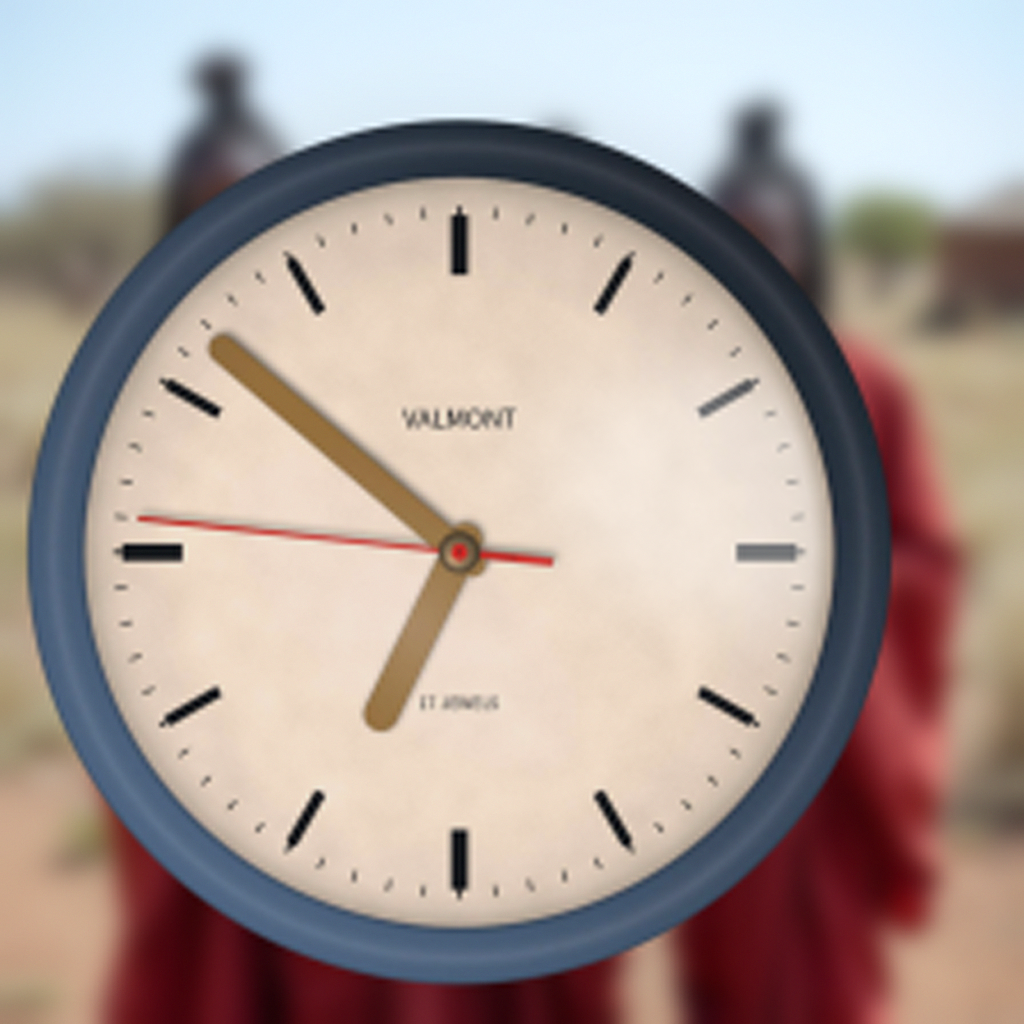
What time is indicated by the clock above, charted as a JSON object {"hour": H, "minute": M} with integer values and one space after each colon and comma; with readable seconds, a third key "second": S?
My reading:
{"hour": 6, "minute": 51, "second": 46}
